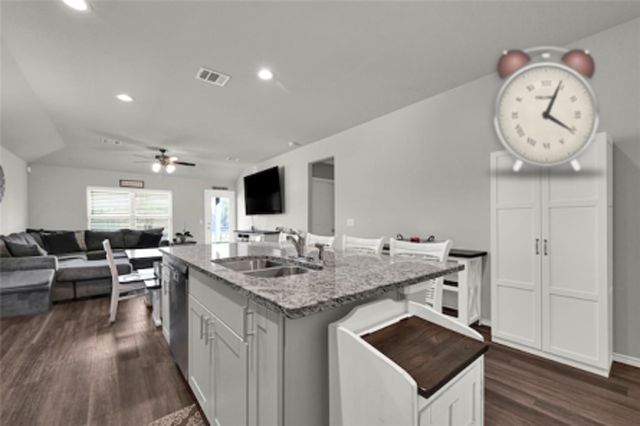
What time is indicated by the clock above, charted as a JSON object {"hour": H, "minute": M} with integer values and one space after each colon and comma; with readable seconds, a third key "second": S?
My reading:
{"hour": 4, "minute": 4}
